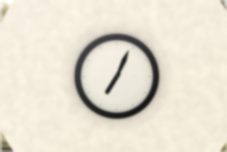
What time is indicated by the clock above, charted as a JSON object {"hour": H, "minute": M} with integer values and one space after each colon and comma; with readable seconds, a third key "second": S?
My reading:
{"hour": 7, "minute": 4}
